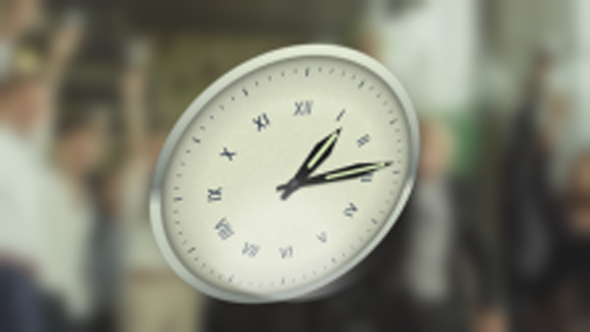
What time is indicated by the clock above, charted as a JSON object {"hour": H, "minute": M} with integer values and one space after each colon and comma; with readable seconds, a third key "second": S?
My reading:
{"hour": 1, "minute": 14}
